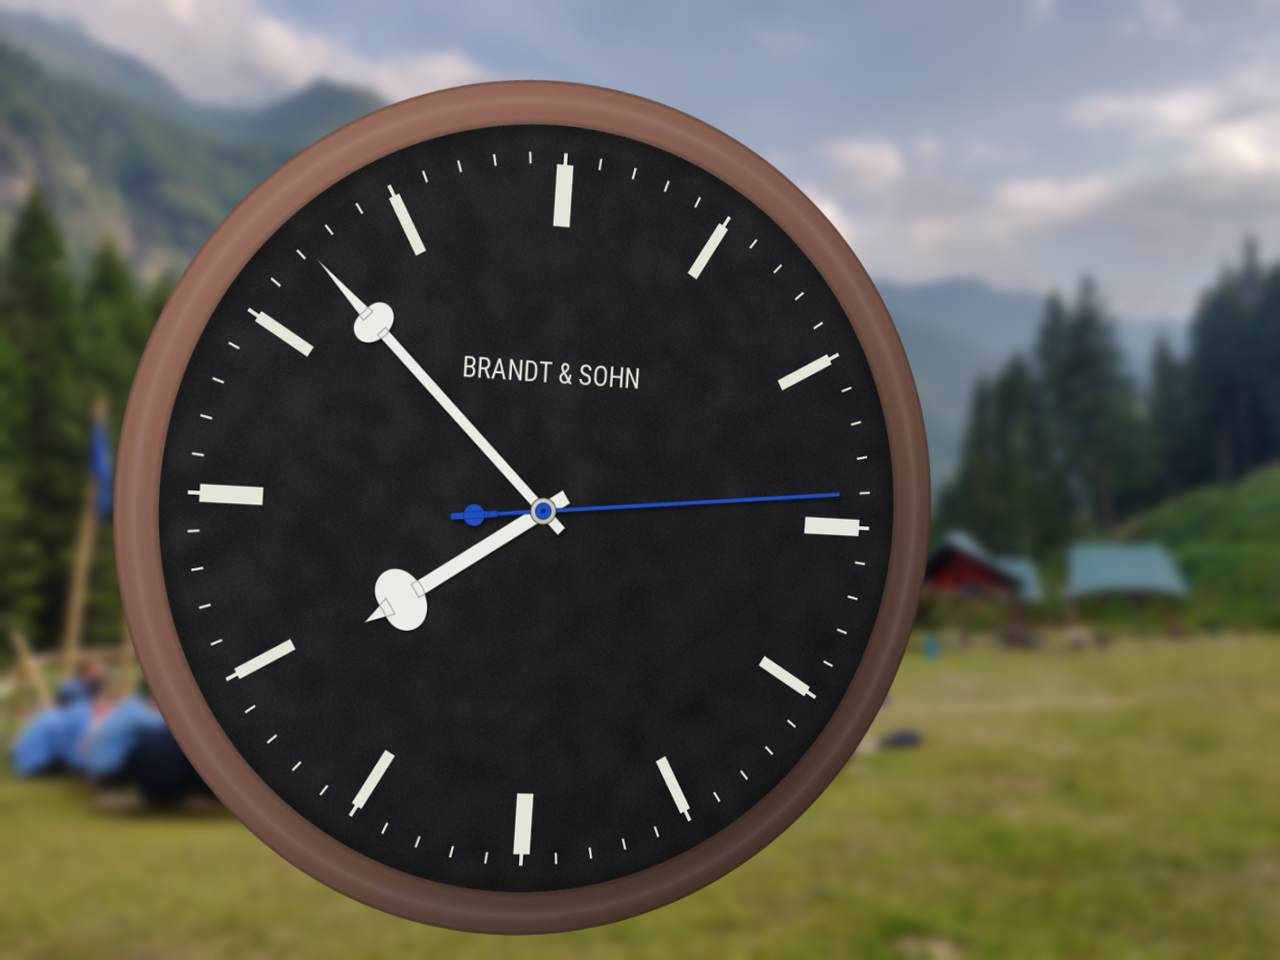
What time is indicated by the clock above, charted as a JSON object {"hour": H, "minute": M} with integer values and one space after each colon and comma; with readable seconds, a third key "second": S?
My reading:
{"hour": 7, "minute": 52, "second": 14}
